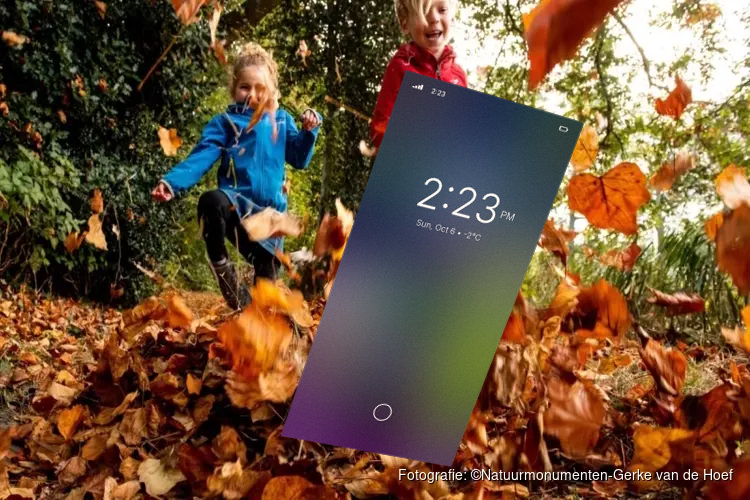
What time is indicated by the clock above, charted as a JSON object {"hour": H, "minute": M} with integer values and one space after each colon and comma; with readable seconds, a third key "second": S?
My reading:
{"hour": 2, "minute": 23}
